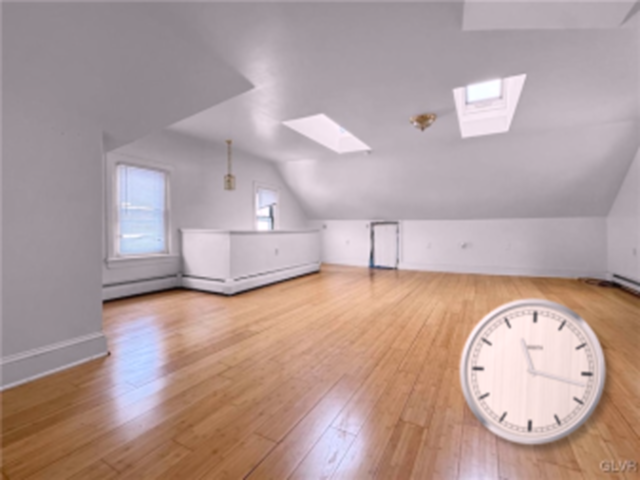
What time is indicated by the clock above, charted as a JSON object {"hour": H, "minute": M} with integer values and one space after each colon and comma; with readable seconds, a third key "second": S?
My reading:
{"hour": 11, "minute": 17}
